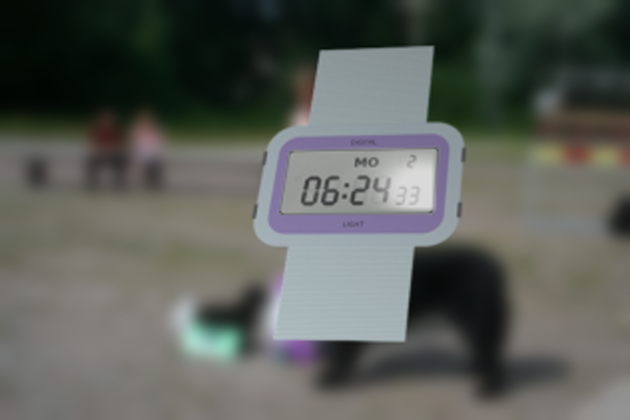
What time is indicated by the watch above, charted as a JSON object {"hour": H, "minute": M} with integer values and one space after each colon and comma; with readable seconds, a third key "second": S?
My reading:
{"hour": 6, "minute": 24, "second": 33}
